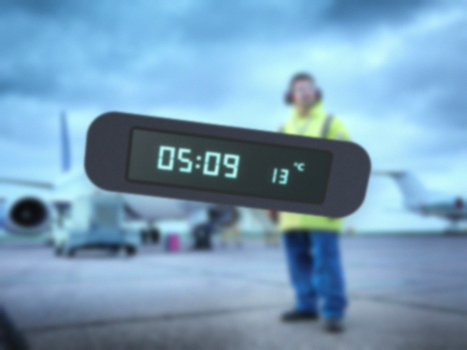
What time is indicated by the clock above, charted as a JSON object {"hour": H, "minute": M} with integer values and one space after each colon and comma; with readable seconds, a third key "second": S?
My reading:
{"hour": 5, "minute": 9}
